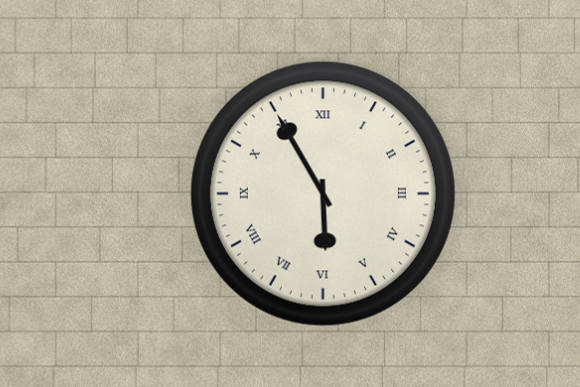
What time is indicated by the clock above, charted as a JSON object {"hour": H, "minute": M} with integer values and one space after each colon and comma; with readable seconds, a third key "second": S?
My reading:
{"hour": 5, "minute": 55}
